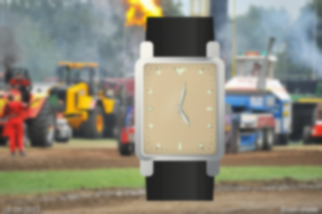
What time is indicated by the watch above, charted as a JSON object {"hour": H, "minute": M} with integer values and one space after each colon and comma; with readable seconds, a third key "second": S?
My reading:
{"hour": 5, "minute": 2}
